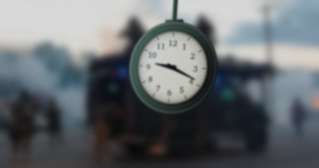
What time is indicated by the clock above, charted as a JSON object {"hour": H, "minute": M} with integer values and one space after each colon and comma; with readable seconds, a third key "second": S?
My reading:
{"hour": 9, "minute": 19}
